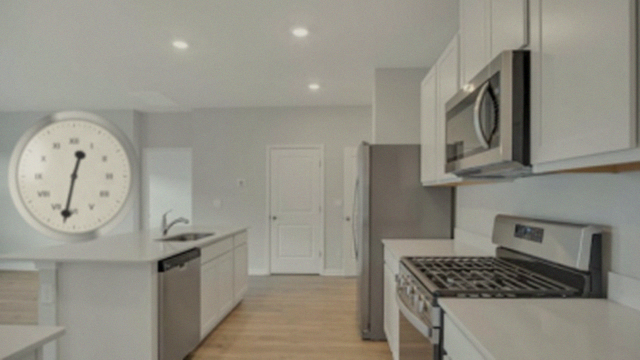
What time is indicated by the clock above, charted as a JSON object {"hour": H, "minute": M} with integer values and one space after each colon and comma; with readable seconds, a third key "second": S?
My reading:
{"hour": 12, "minute": 32}
